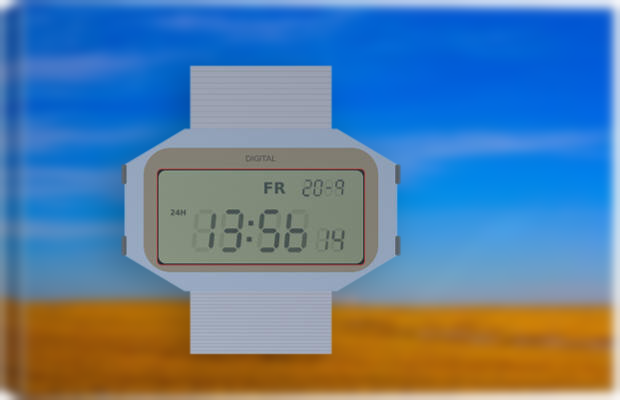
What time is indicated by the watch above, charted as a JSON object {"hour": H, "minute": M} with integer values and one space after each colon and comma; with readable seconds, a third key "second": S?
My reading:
{"hour": 13, "minute": 56, "second": 14}
